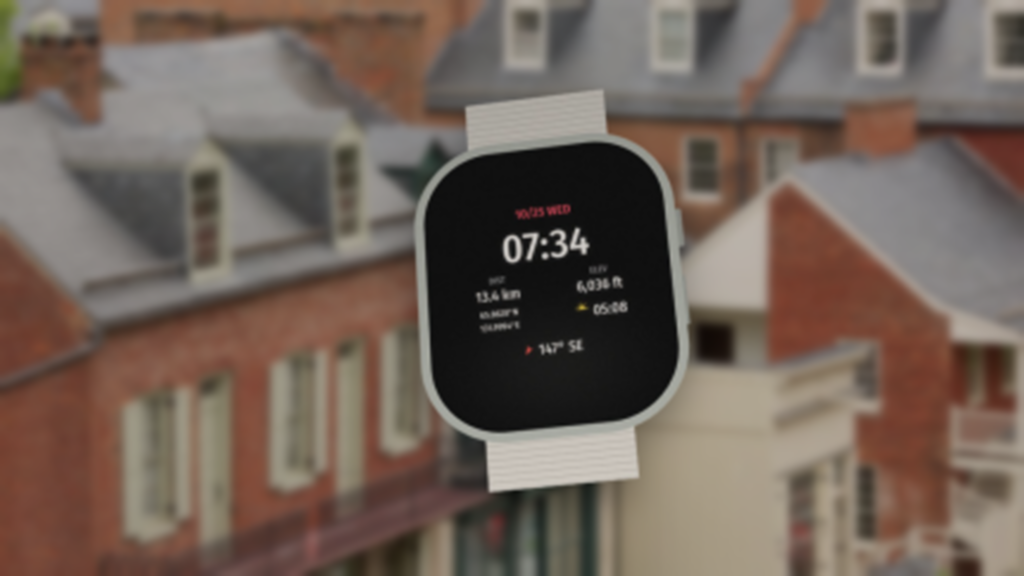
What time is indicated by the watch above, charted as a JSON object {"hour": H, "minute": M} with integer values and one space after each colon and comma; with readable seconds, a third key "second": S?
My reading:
{"hour": 7, "minute": 34}
